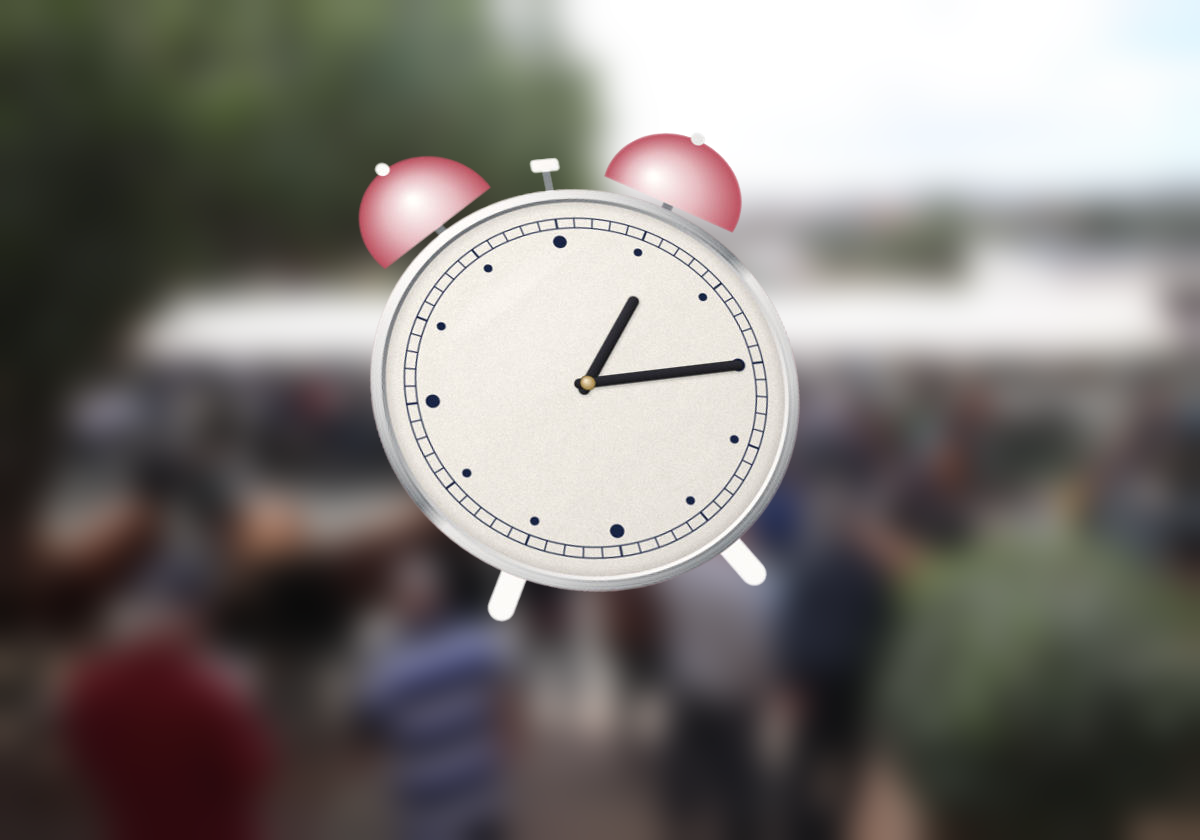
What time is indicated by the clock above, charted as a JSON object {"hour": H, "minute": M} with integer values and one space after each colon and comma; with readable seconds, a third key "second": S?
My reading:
{"hour": 1, "minute": 15}
